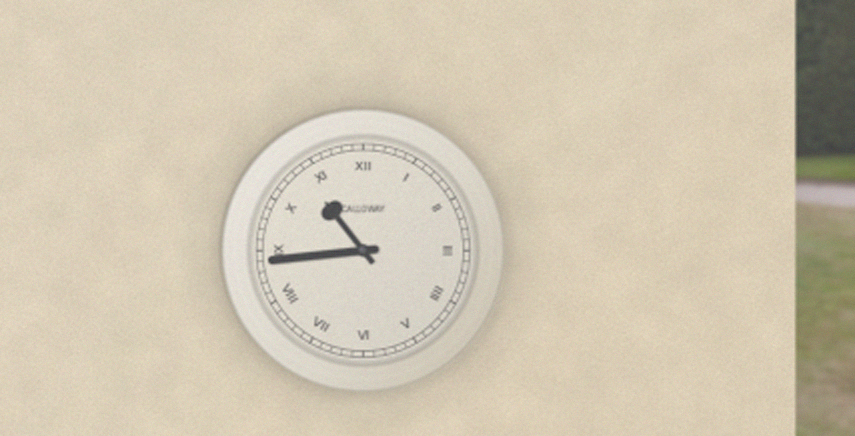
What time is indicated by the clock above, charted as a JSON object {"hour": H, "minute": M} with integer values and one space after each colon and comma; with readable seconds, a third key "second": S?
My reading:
{"hour": 10, "minute": 44}
